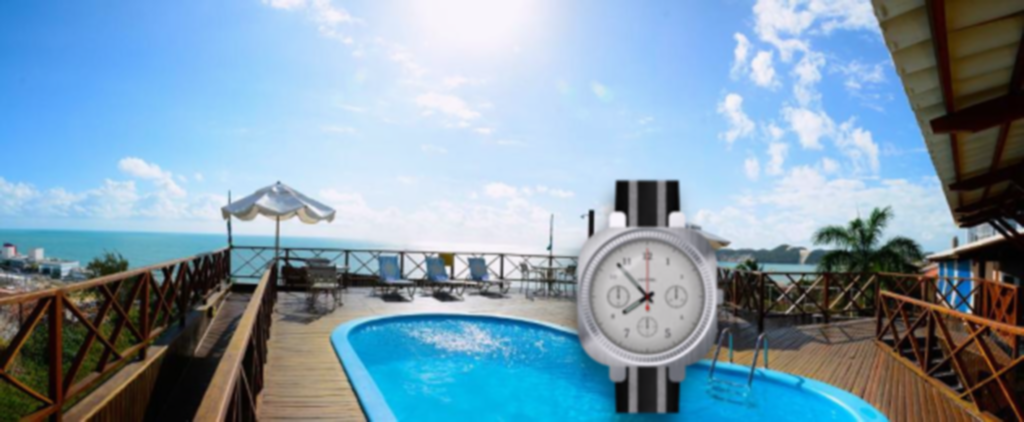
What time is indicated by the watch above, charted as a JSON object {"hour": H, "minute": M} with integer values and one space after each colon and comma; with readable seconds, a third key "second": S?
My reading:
{"hour": 7, "minute": 53}
